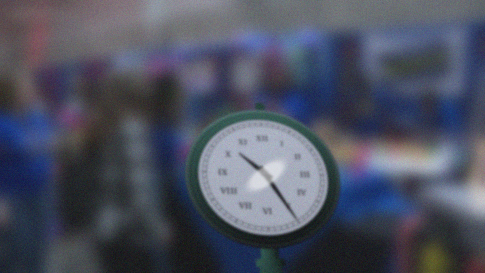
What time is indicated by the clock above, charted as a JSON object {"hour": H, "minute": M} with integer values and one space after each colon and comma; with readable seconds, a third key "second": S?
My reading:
{"hour": 10, "minute": 25}
